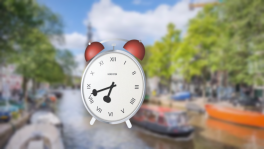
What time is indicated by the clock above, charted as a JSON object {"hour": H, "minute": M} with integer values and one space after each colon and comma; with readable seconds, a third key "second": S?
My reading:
{"hour": 6, "minute": 42}
